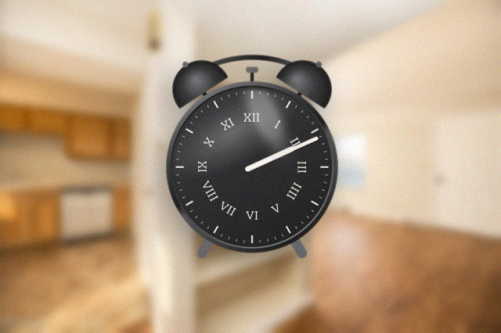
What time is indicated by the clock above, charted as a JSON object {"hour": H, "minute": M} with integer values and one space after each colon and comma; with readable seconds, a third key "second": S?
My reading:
{"hour": 2, "minute": 11}
